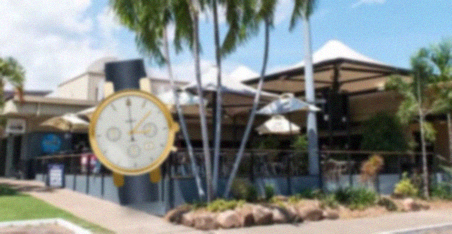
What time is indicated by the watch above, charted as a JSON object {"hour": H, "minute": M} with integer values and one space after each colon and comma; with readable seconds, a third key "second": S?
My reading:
{"hour": 3, "minute": 8}
